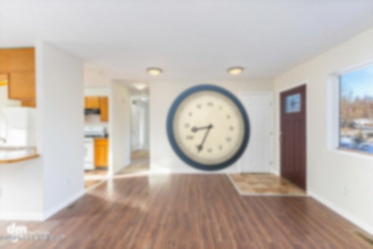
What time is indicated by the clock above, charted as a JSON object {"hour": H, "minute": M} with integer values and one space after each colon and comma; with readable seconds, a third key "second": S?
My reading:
{"hour": 8, "minute": 34}
